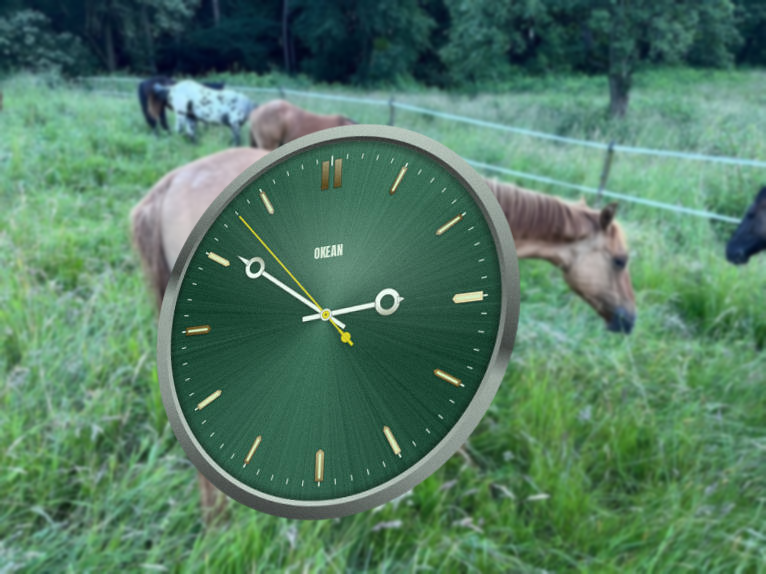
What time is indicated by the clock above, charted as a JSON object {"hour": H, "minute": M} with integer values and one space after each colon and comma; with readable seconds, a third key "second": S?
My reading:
{"hour": 2, "minute": 50, "second": 53}
